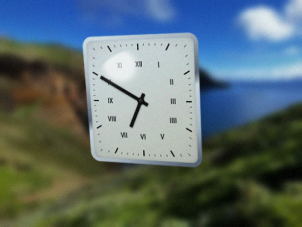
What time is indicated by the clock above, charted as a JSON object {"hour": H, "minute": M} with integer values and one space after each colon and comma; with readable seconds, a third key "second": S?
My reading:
{"hour": 6, "minute": 50}
